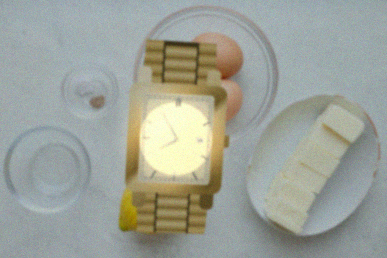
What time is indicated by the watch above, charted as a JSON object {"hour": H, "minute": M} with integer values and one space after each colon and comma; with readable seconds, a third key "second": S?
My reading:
{"hour": 7, "minute": 55}
